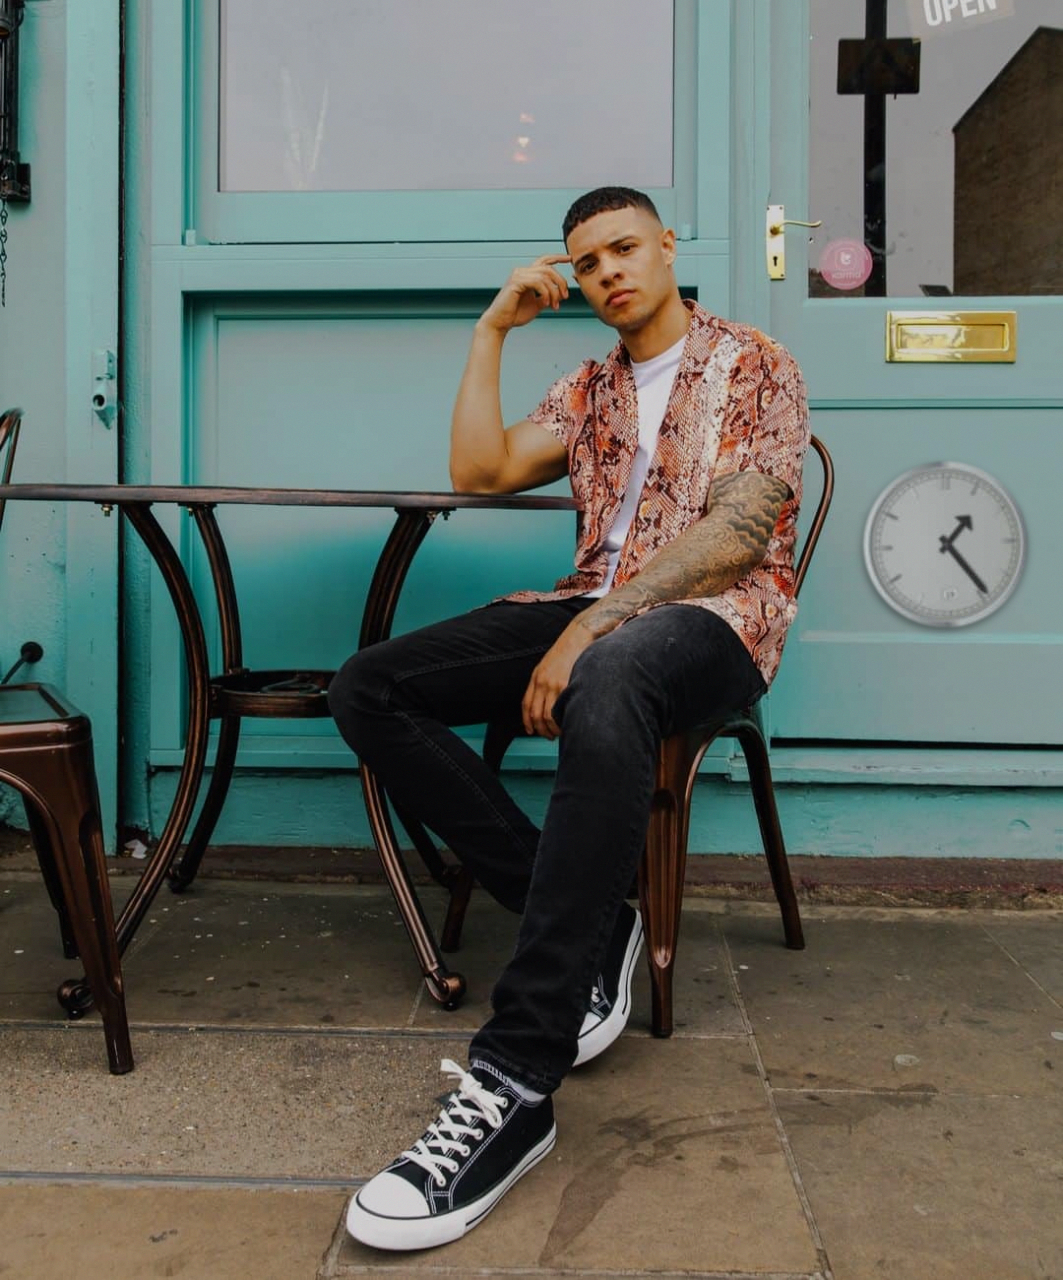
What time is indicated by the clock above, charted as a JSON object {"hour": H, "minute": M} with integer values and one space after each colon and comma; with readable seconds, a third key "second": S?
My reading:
{"hour": 1, "minute": 24}
